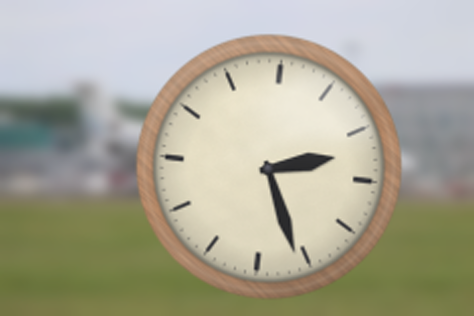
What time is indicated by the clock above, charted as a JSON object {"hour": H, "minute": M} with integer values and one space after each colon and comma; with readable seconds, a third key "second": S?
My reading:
{"hour": 2, "minute": 26}
